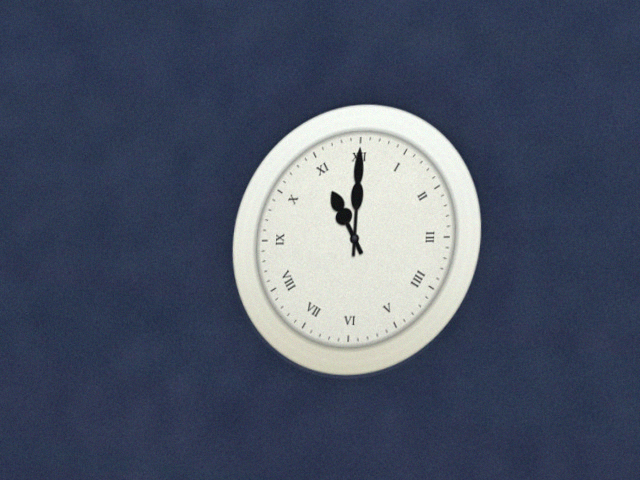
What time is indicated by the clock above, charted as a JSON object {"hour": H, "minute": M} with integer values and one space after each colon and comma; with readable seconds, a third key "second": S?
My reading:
{"hour": 11, "minute": 0}
